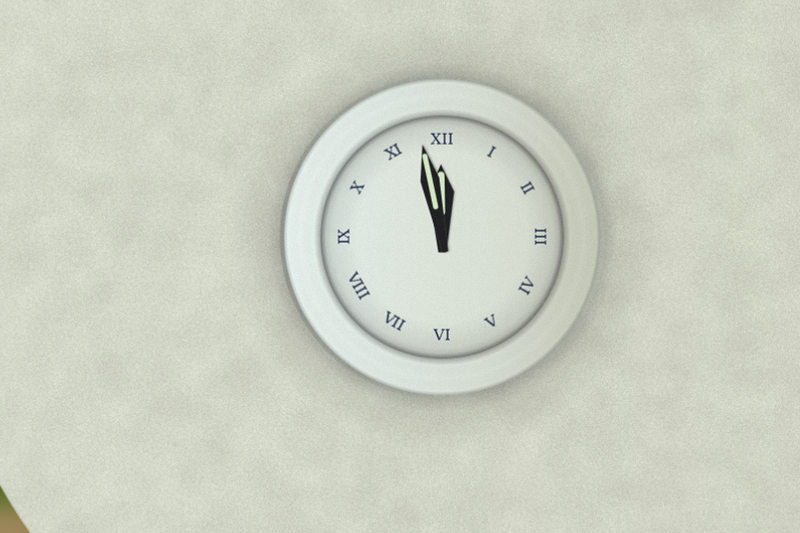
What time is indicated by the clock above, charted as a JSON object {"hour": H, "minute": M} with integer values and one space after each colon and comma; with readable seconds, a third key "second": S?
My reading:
{"hour": 11, "minute": 58}
